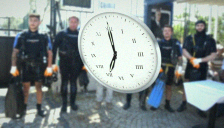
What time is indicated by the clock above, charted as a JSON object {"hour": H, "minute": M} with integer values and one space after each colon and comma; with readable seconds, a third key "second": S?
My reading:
{"hour": 7, "minute": 0}
